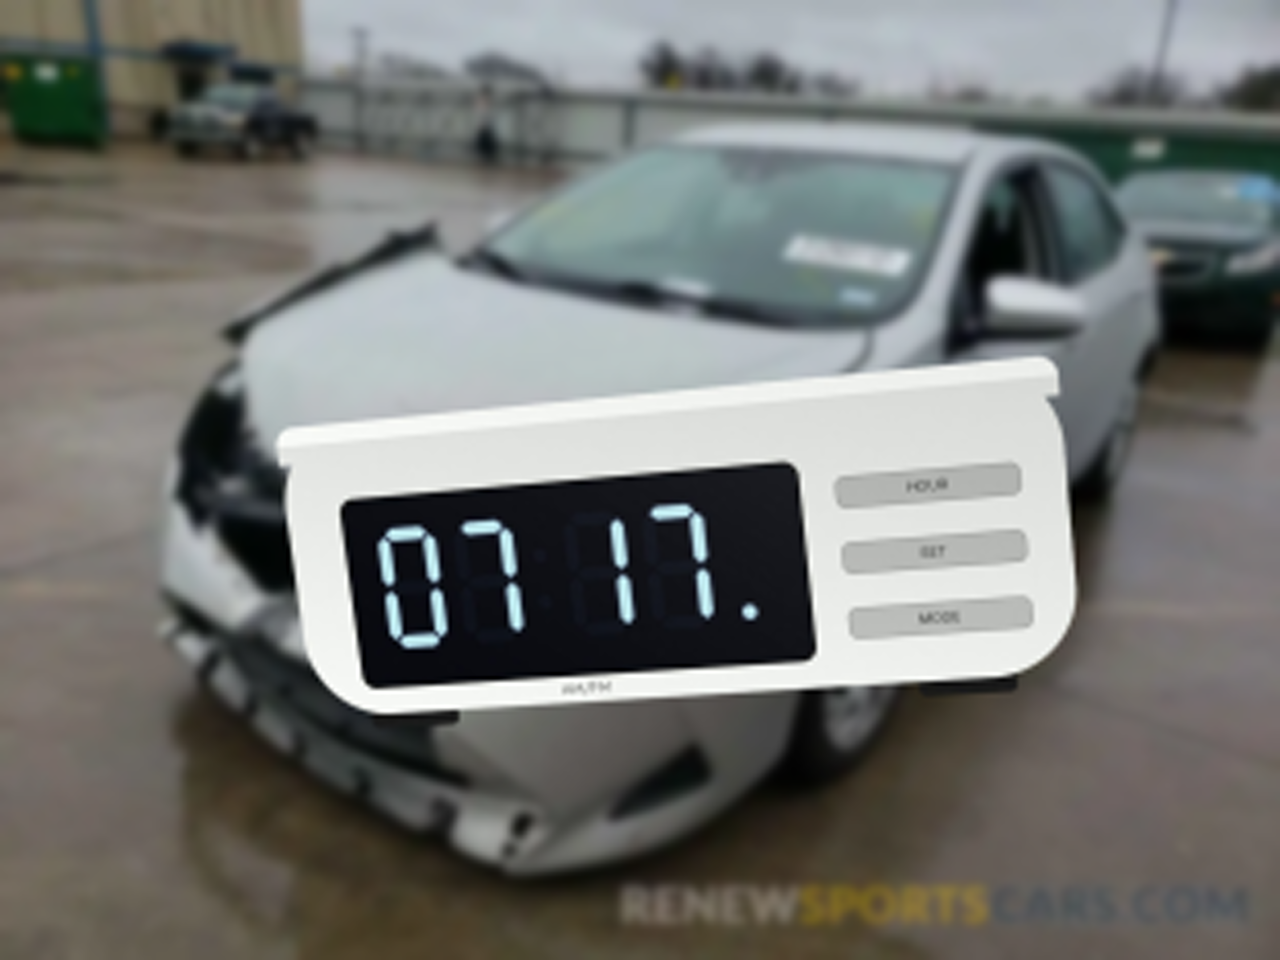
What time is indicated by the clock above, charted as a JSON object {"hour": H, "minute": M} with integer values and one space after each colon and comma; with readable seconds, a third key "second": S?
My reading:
{"hour": 7, "minute": 17}
